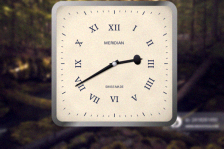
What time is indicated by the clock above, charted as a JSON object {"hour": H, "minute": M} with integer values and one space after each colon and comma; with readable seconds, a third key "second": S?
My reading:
{"hour": 2, "minute": 40}
